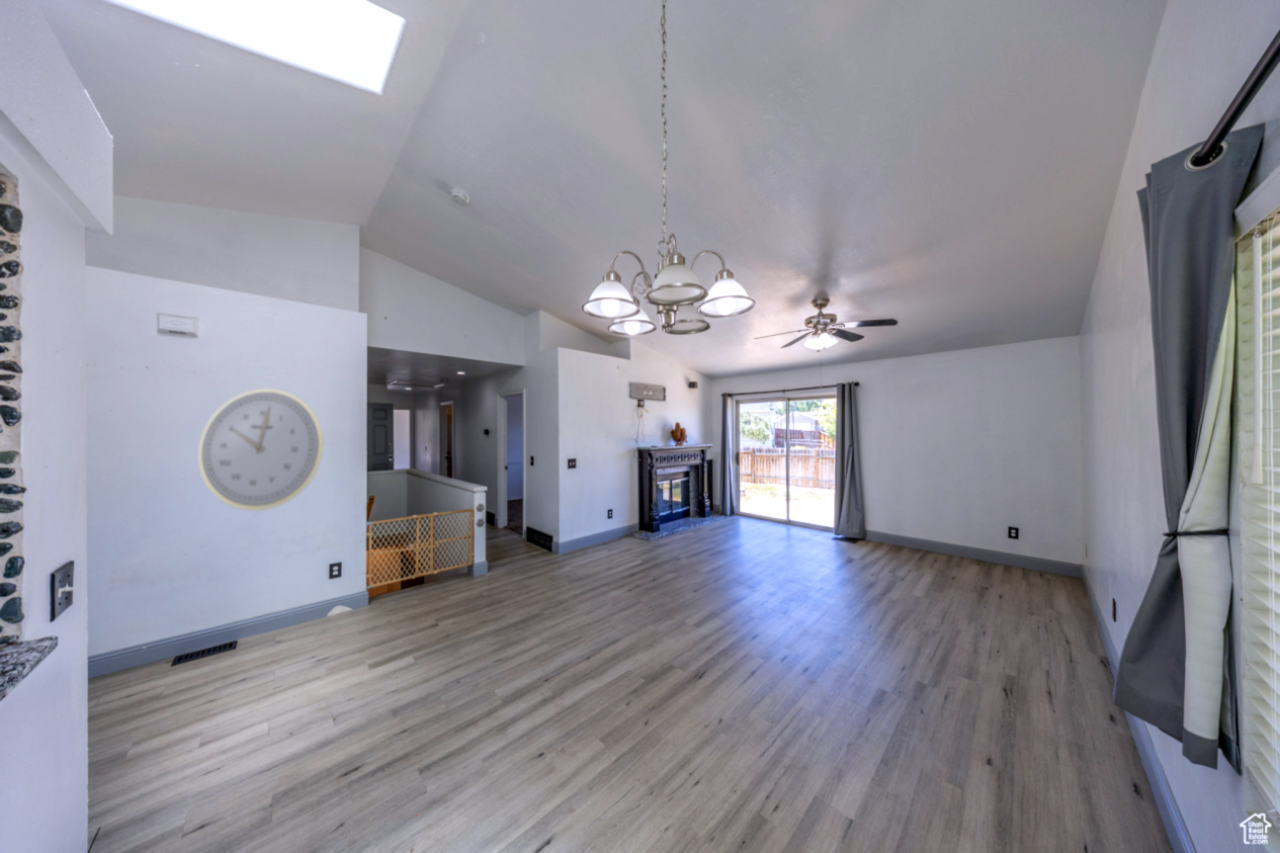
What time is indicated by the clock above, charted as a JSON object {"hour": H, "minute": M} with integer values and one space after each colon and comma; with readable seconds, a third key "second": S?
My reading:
{"hour": 10, "minute": 1}
